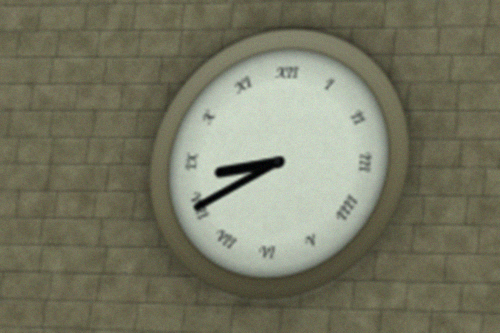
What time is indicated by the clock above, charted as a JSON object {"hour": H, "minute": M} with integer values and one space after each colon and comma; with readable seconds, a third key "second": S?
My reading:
{"hour": 8, "minute": 40}
